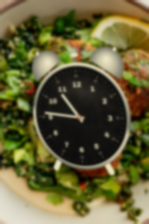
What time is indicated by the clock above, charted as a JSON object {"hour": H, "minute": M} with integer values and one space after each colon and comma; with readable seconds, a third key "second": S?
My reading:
{"hour": 10, "minute": 46}
